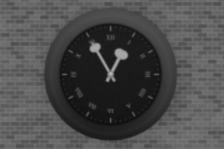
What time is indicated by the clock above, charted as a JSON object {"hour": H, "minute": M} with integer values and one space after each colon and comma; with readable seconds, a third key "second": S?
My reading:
{"hour": 12, "minute": 55}
